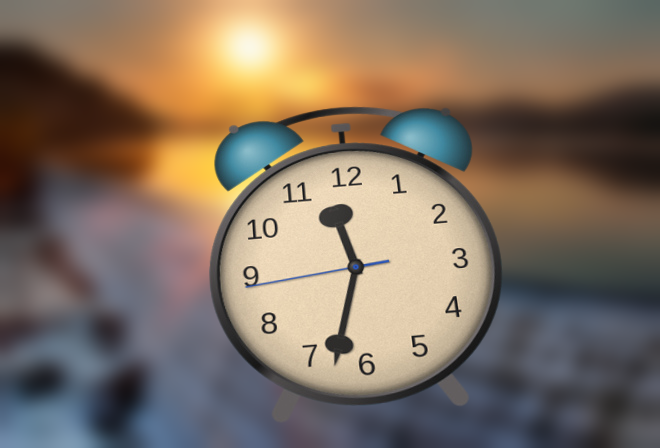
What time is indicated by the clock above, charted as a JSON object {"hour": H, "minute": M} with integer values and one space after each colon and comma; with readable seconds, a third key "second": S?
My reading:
{"hour": 11, "minute": 32, "second": 44}
